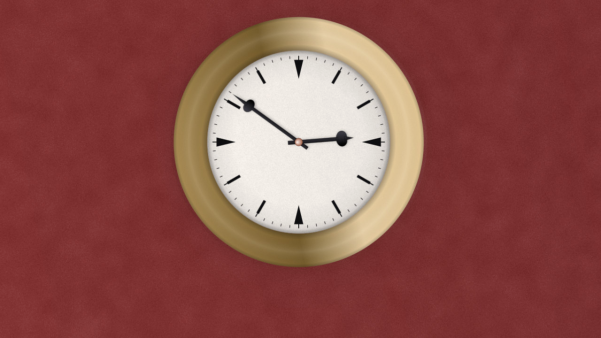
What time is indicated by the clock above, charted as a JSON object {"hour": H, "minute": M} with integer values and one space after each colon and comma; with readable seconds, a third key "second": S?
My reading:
{"hour": 2, "minute": 51}
